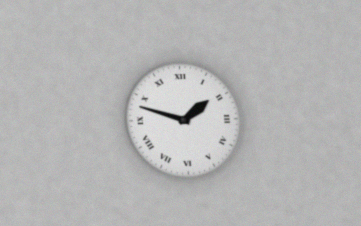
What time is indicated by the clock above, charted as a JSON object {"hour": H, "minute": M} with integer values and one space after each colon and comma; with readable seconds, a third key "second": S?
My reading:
{"hour": 1, "minute": 48}
